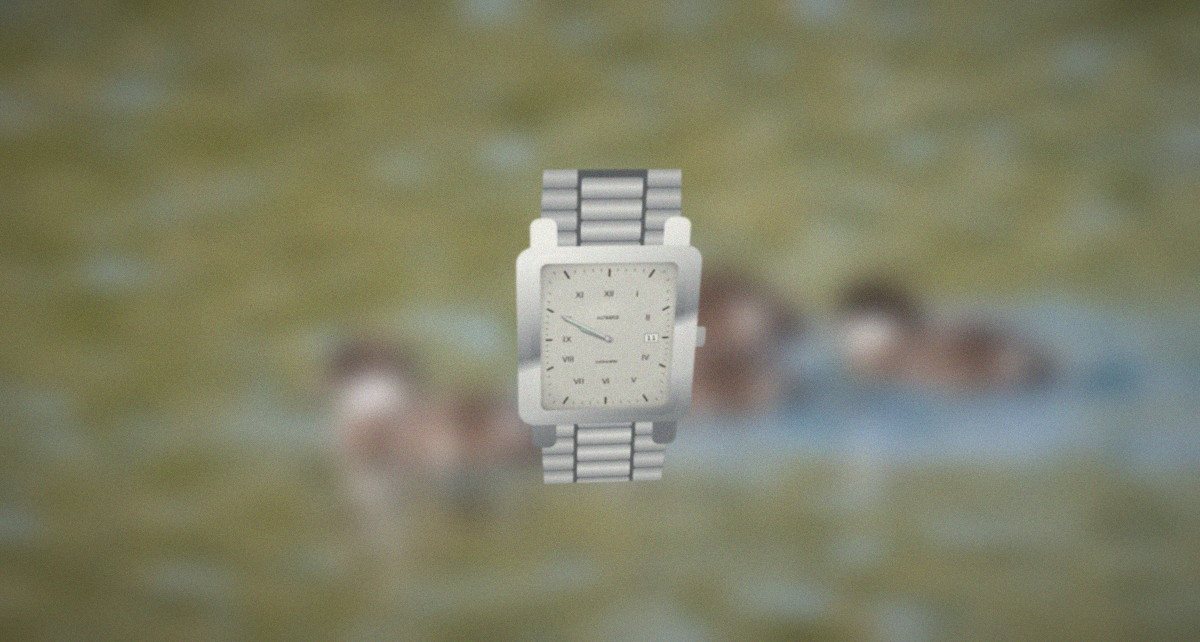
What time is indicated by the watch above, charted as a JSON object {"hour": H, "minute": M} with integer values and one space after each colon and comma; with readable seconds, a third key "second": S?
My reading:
{"hour": 9, "minute": 50}
